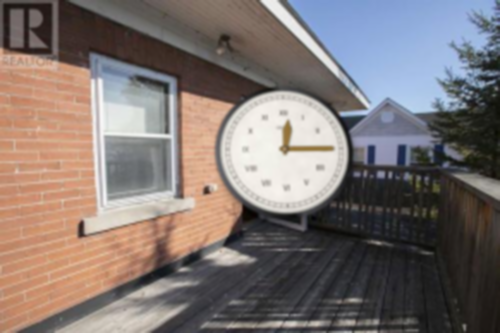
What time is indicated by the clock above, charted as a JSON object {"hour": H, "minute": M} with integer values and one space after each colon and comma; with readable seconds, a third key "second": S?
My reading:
{"hour": 12, "minute": 15}
